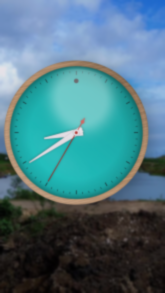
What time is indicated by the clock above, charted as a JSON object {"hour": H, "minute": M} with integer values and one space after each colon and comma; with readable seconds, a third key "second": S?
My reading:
{"hour": 8, "minute": 39, "second": 35}
